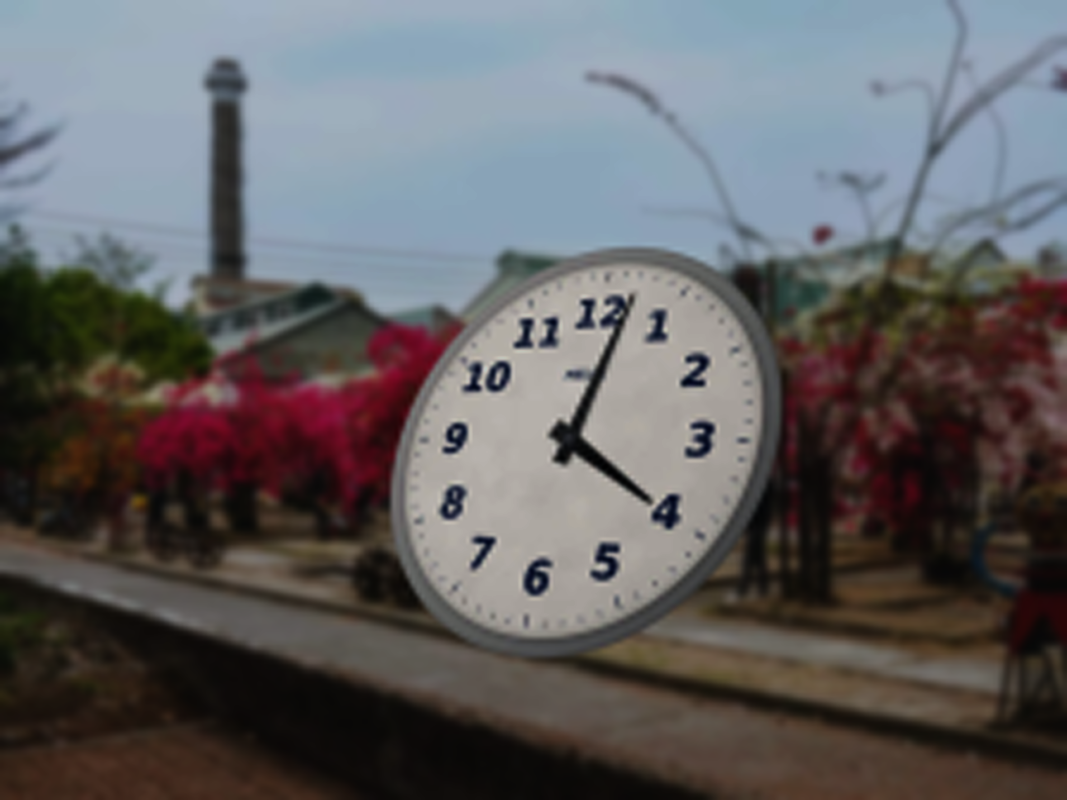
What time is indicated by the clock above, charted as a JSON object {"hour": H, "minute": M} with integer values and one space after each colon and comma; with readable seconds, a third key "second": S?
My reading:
{"hour": 4, "minute": 2}
